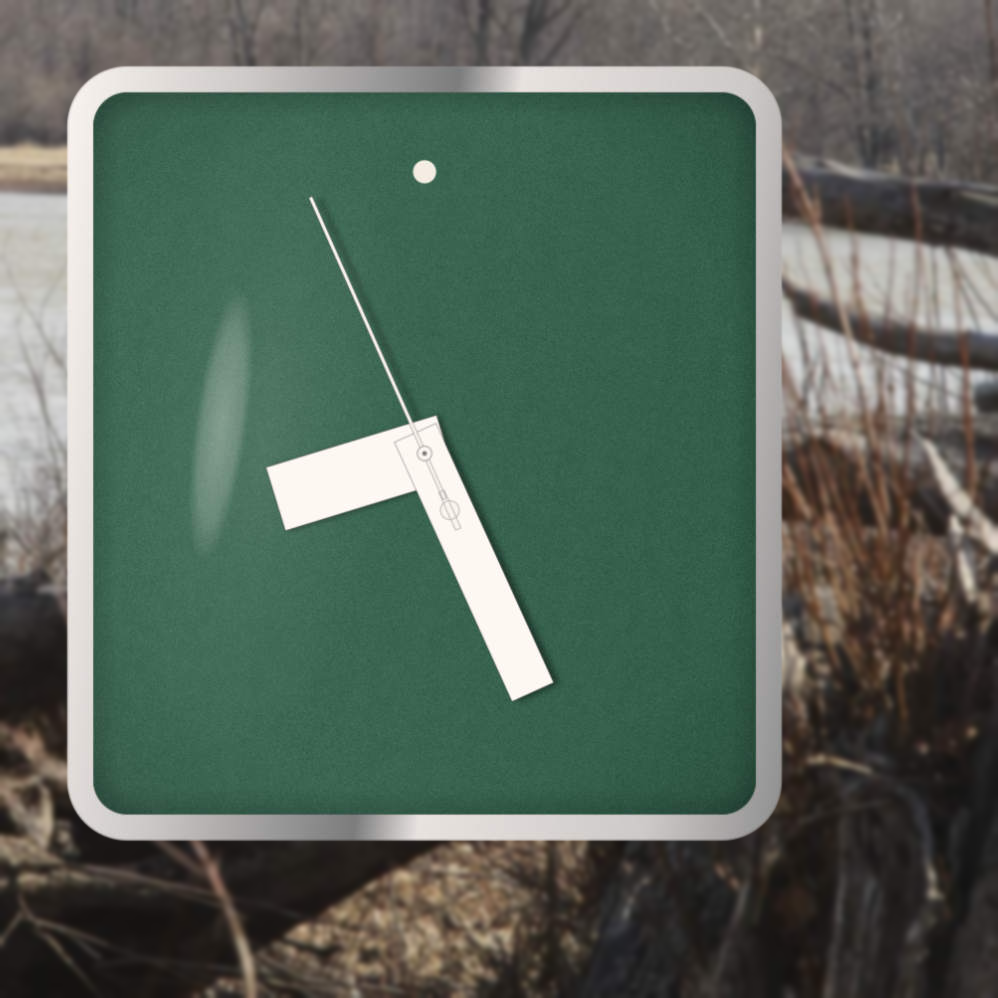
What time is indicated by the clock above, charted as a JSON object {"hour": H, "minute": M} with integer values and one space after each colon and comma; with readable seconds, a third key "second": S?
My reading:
{"hour": 8, "minute": 25, "second": 56}
